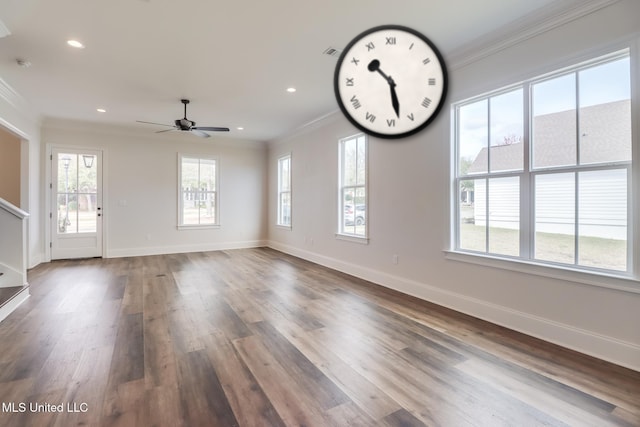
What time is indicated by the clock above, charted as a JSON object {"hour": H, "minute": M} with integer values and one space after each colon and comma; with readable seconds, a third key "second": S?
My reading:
{"hour": 10, "minute": 28}
